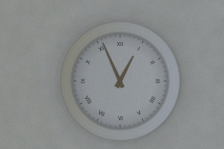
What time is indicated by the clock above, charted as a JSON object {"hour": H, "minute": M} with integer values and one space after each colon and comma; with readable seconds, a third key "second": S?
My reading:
{"hour": 12, "minute": 56}
